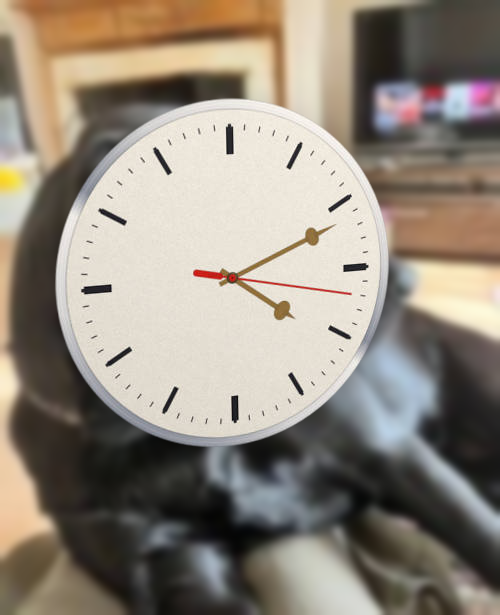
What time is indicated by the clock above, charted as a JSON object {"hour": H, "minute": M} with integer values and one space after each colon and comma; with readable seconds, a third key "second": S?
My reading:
{"hour": 4, "minute": 11, "second": 17}
